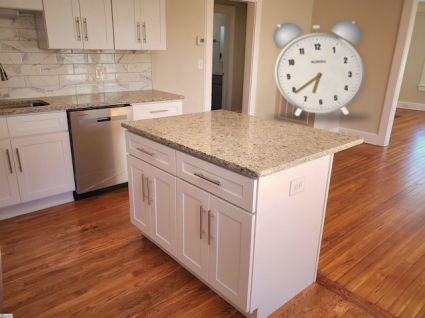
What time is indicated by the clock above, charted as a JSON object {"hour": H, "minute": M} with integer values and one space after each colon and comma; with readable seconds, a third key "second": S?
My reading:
{"hour": 6, "minute": 39}
